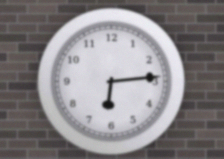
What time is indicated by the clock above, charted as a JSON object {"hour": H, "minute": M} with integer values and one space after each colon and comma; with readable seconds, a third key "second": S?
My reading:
{"hour": 6, "minute": 14}
